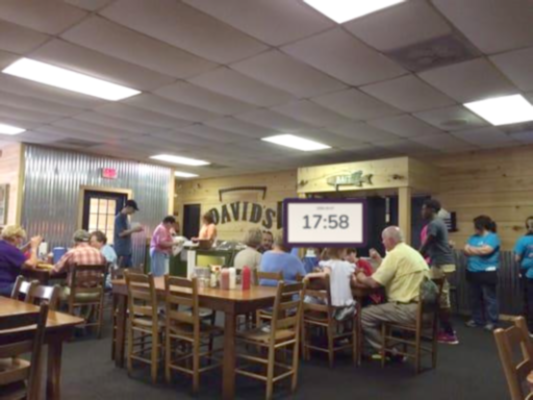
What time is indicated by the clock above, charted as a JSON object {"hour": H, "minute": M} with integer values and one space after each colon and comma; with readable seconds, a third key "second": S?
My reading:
{"hour": 17, "minute": 58}
